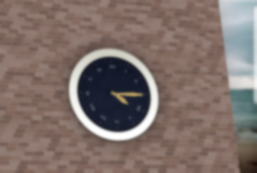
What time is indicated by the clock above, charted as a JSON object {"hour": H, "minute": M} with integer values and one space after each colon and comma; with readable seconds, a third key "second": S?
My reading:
{"hour": 4, "minute": 15}
